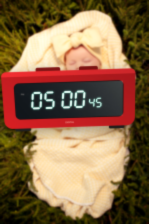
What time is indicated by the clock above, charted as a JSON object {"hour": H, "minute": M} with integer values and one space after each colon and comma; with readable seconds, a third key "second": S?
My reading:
{"hour": 5, "minute": 0, "second": 45}
